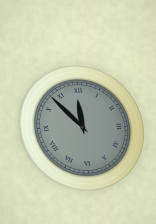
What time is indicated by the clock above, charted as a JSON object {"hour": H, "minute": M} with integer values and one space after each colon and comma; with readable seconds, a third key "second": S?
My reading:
{"hour": 11, "minute": 53}
